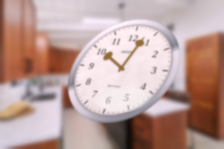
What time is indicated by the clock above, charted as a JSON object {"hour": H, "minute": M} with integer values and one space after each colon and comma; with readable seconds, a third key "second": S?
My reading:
{"hour": 10, "minute": 3}
